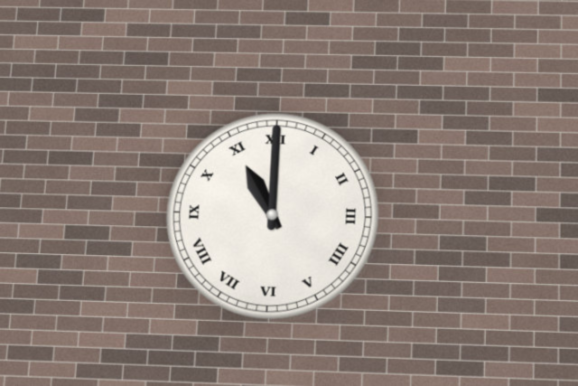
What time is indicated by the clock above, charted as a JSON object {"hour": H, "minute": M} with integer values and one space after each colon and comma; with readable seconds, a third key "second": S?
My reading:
{"hour": 11, "minute": 0}
